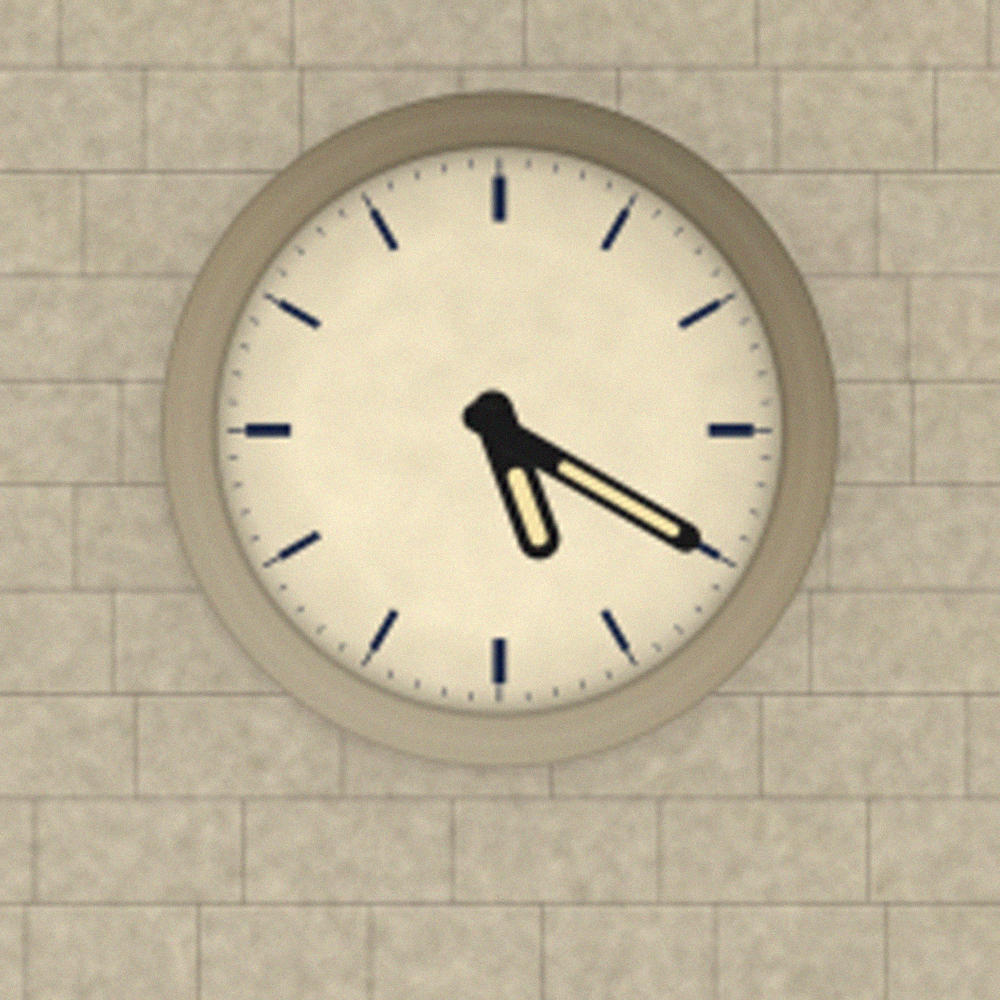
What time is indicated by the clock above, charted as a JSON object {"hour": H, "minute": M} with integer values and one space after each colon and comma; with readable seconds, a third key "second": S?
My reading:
{"hour": 5, "minute": 20}
